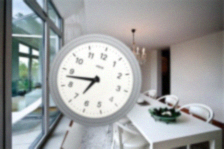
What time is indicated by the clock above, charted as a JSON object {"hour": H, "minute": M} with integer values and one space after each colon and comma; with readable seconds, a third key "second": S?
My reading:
{"hour": 6, "minute": 43}
